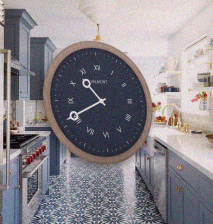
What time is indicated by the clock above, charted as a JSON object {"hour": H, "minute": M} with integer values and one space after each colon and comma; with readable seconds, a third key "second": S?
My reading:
{"hour": 10, "minute": 41}
